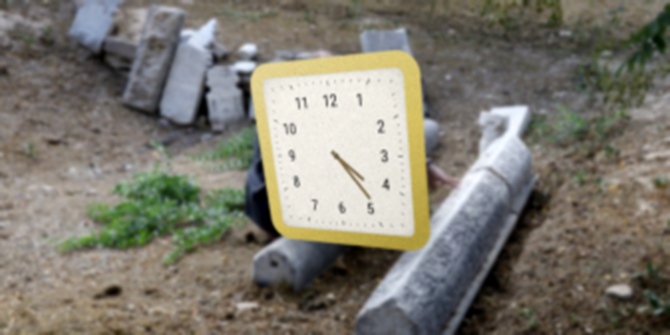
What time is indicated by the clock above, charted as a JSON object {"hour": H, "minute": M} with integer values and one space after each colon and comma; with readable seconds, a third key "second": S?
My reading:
{"hour": 4, "minute": 24}
